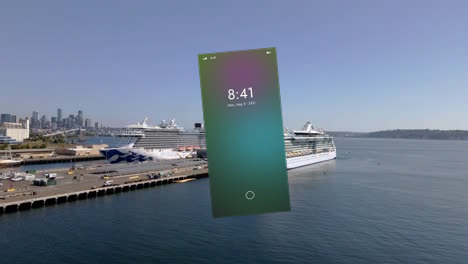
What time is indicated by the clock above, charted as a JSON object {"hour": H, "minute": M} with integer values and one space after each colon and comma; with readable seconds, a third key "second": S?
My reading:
{"hour": 8, "minute": 41}
